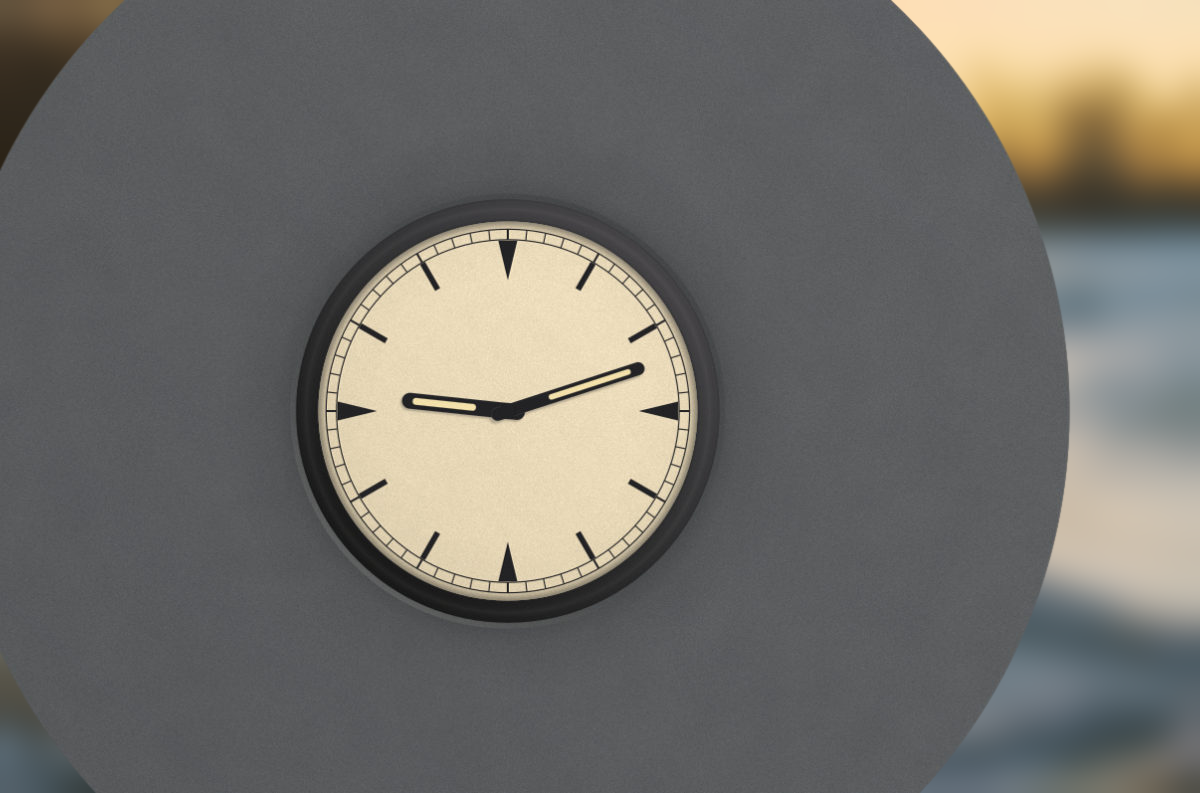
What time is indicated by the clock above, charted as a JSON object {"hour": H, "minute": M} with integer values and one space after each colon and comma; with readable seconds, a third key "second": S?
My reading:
{"hour": 9, "minute": 12}
